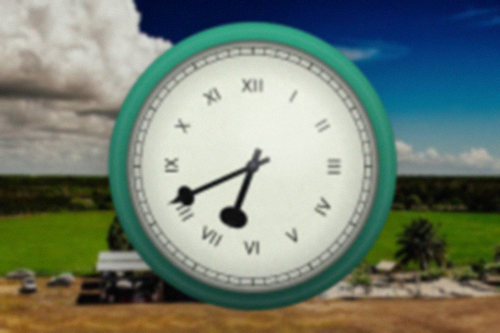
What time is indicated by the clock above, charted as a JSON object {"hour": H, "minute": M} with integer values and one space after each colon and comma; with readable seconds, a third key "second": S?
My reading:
{"hour": 6, "minute": 41}
